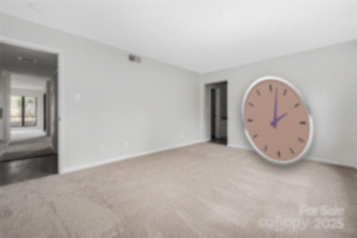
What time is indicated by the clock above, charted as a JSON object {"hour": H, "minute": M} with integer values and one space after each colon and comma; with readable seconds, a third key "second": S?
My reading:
{"hour": 2, "minute": 2}
